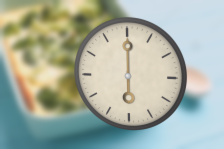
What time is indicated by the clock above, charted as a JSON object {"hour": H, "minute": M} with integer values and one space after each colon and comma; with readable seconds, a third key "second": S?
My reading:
{"hour": 6, "minute": 0}
